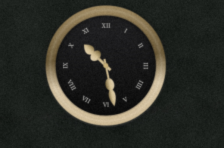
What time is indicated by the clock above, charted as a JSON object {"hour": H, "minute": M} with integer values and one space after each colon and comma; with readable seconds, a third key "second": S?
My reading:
{"hour": 10, "minute": 28}
